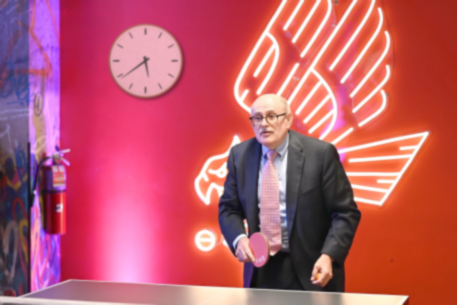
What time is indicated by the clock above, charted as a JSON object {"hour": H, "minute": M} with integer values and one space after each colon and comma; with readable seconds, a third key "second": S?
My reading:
{"hour": 5, "minute": 39}
